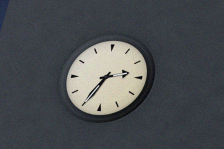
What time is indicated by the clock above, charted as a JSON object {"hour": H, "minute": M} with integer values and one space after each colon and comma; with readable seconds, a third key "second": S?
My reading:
{"hour": 2, "minute": 35}
